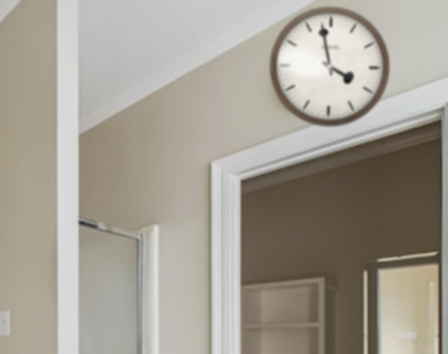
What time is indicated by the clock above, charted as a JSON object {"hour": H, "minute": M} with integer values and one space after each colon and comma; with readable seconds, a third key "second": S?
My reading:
{"hour": 3, "minute": 58}
